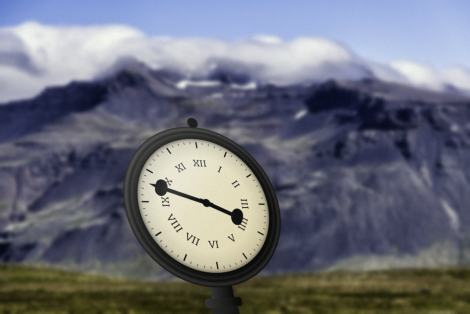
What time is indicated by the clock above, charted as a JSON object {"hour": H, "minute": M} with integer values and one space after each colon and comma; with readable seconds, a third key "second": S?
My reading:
{"hour": 3, "minute": 48}
